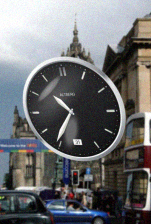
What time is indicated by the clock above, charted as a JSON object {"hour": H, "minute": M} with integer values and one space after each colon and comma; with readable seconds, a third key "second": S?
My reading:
{"hour": 10, "minute": 36}
